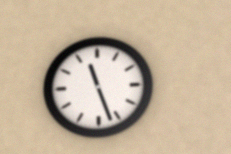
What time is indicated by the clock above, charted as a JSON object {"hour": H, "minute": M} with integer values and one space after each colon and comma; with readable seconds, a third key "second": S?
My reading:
{"hour": 11, "minute": 27}
